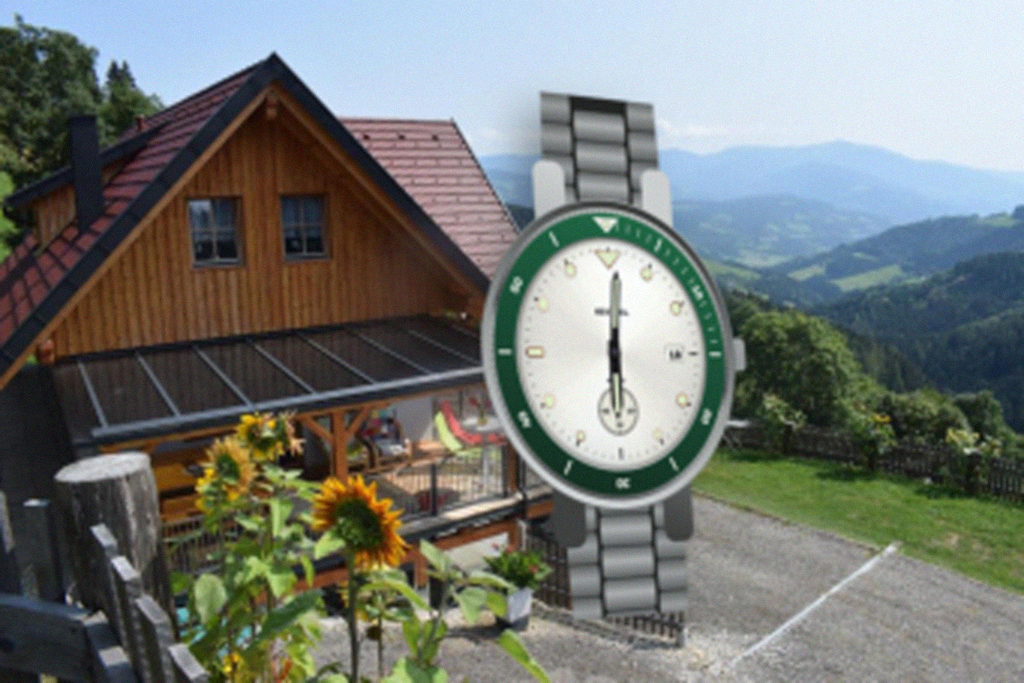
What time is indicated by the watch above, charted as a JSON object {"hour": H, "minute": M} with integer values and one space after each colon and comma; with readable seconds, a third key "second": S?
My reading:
{"hour": 6, "minute": 1}
